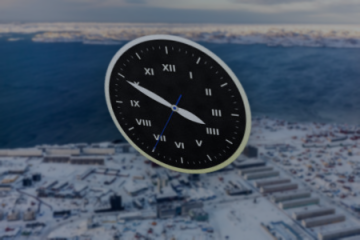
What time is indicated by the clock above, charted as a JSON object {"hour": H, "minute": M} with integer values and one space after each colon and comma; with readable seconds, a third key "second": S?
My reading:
{"hour": 3, "minute": 49, "second": 35}
